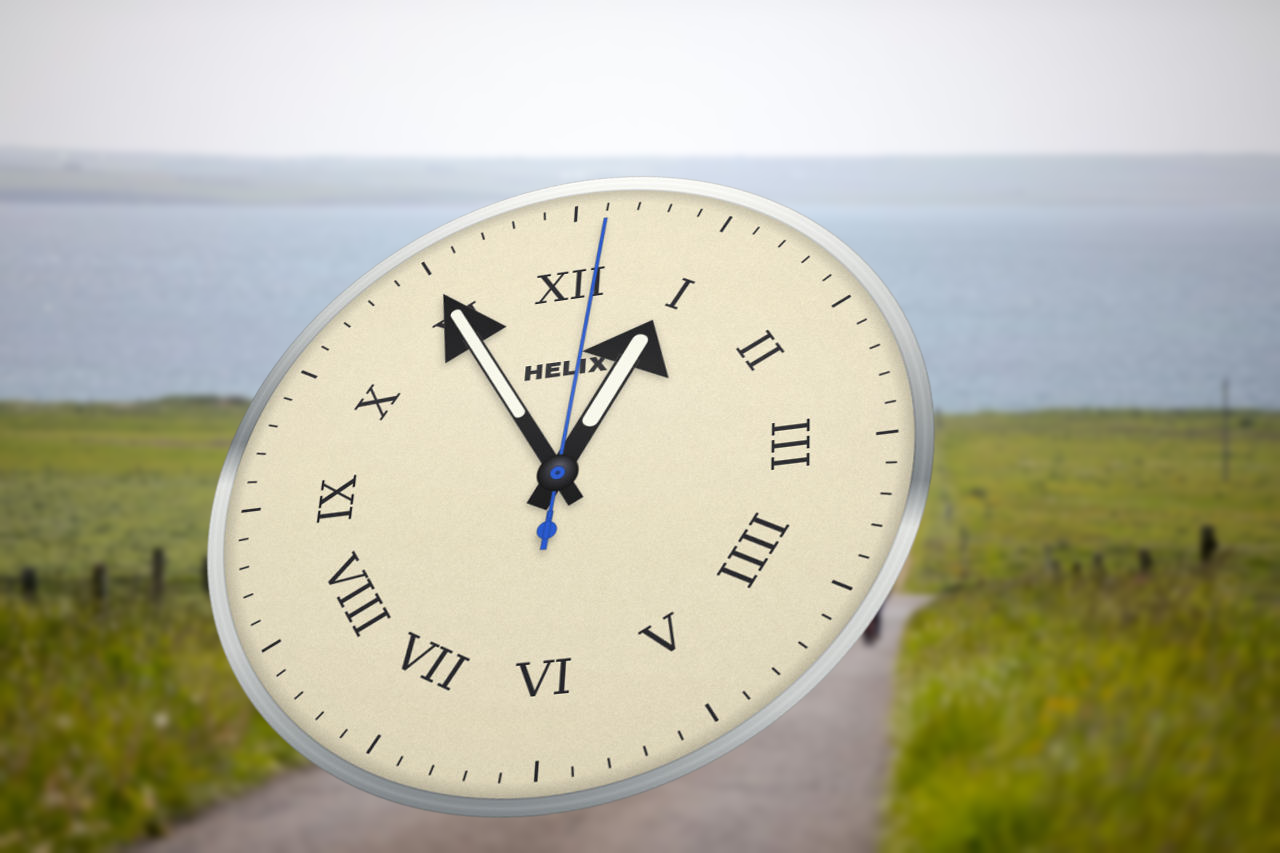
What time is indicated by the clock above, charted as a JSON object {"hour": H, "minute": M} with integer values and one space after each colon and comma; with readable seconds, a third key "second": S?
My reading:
{"hour": 12, "minute": 55, "second": 1}
